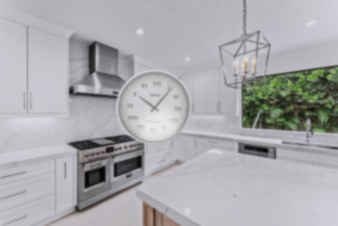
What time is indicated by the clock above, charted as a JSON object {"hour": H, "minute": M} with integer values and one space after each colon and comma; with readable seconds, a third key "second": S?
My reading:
{"hour": 10, "minute": 6}
